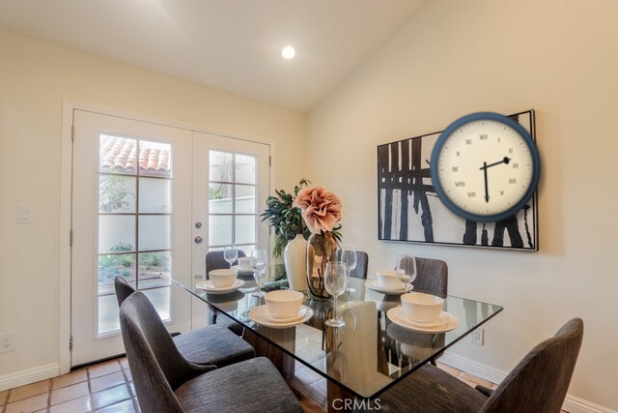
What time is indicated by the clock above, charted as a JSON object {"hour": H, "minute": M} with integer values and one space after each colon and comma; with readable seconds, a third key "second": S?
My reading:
{"hour": 2, "minute": 30}
